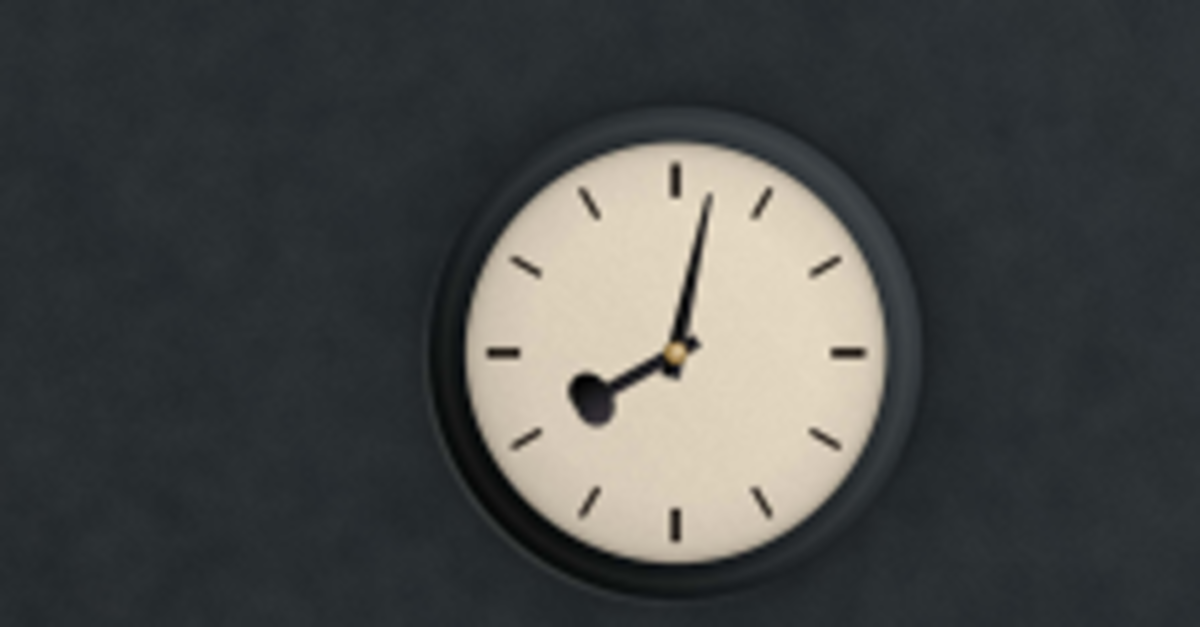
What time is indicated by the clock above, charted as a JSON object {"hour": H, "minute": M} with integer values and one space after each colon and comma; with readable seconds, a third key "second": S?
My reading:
{"hour": 8, "minute": 2}
